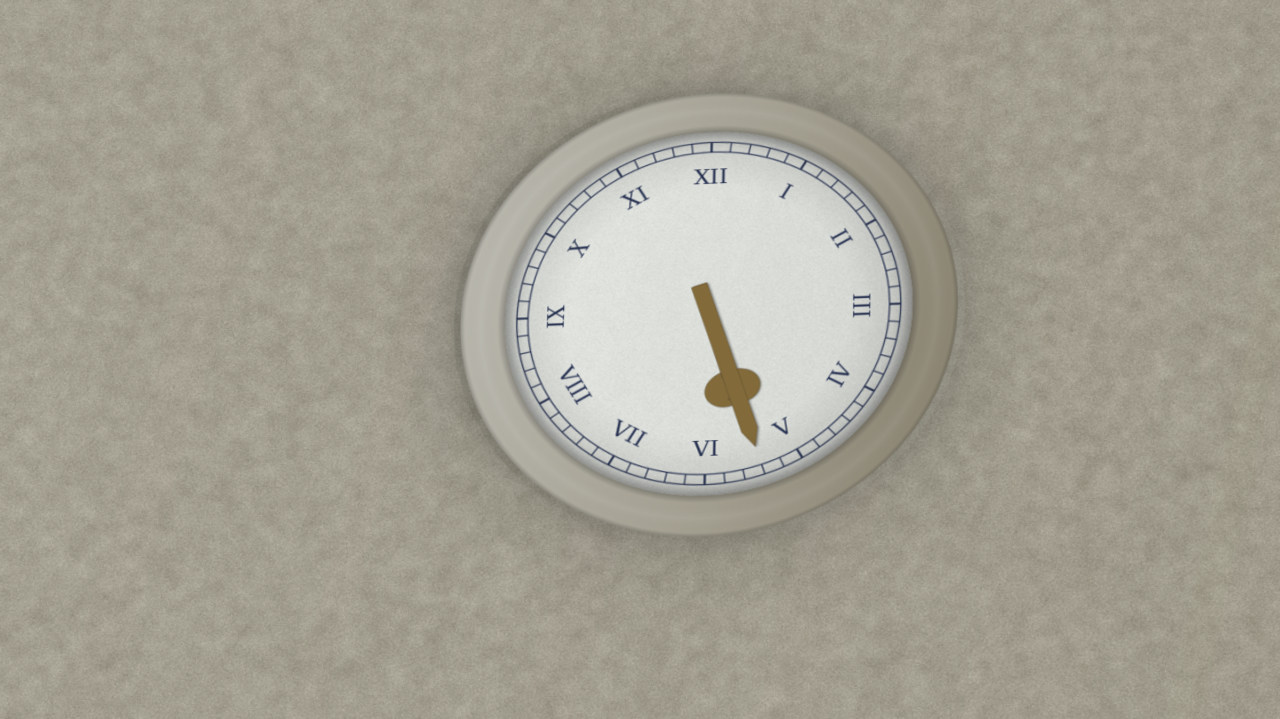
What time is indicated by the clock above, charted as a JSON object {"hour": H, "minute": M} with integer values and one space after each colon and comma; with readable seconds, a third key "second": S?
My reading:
{"hour": 5, "minute": 27}
